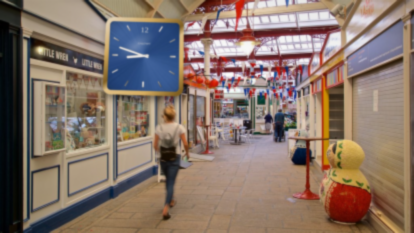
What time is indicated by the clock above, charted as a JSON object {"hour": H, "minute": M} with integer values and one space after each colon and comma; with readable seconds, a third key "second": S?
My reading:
{"hour": 8, "minute": 48}
